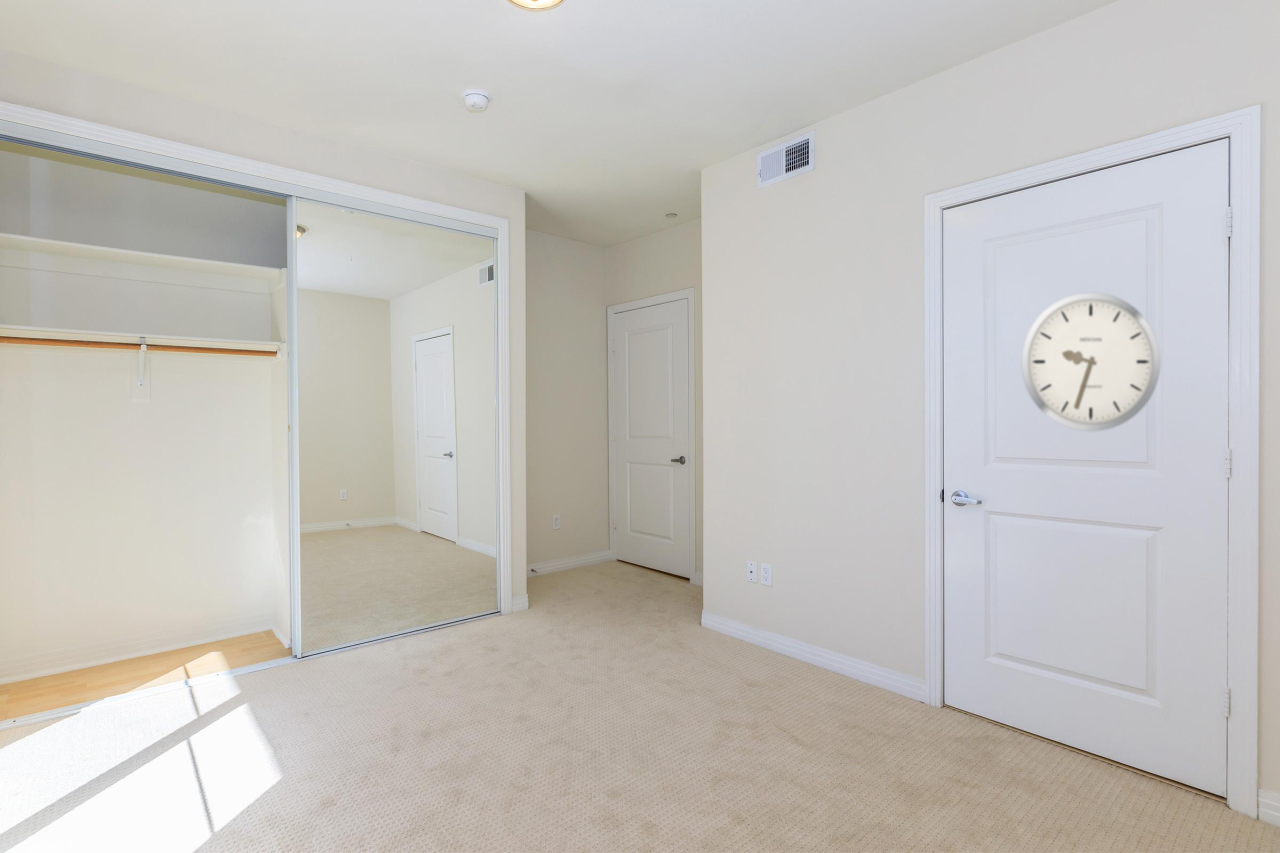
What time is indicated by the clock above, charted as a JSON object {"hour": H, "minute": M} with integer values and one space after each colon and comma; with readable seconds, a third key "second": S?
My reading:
{"hour": 9, "minute": 33}
